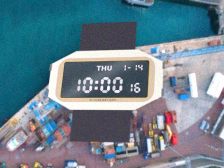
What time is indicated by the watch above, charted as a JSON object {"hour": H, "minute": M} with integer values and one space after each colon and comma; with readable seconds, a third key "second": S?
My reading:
{"hour": 10, "minute": 0, "second": 16}
